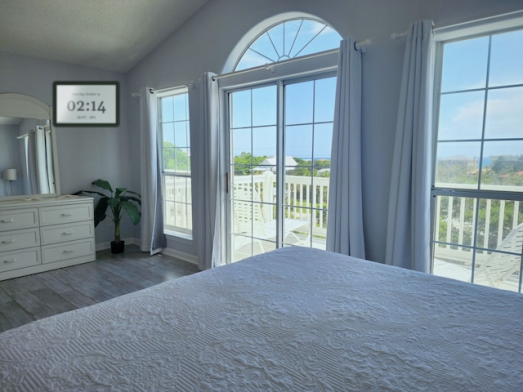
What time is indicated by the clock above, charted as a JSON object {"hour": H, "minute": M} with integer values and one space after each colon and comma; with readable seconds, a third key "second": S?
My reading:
{"hour": 2, "minute": 14}
